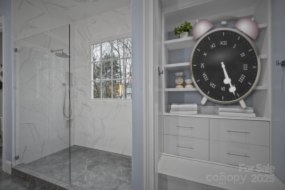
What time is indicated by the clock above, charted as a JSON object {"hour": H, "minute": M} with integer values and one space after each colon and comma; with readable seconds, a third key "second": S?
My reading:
{"hour": 5, "minute": 26}
